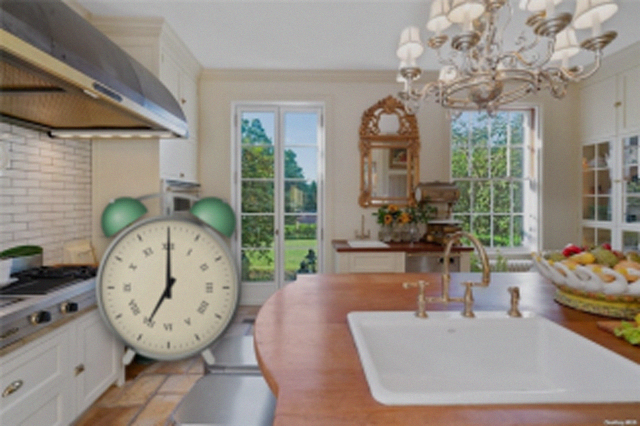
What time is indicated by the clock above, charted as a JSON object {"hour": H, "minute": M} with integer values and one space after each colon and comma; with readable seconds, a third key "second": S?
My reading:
{"hour": 7, "minute": 0}
